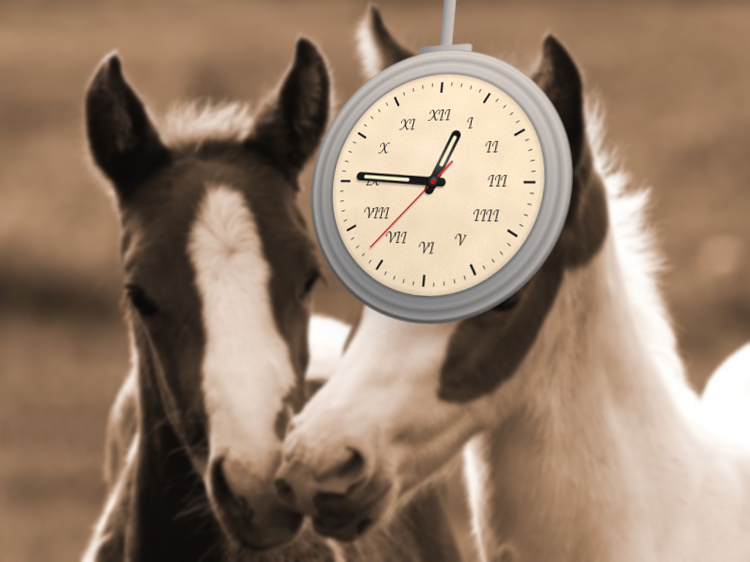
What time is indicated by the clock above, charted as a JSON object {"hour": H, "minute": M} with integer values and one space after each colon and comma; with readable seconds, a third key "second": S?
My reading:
{"hour": 12, "minute": 45, "second": 37}
